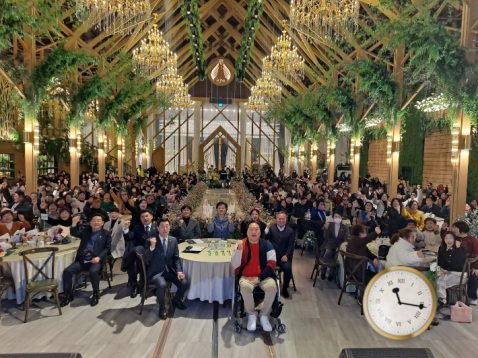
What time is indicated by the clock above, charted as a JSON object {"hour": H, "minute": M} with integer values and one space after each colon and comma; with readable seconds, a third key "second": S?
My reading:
{"hour": 11, "minute": 16}
